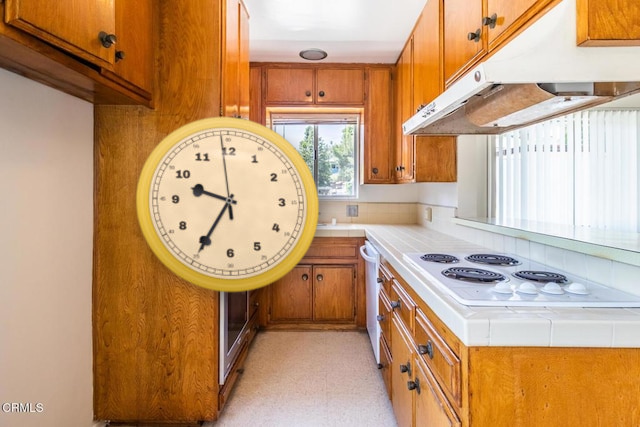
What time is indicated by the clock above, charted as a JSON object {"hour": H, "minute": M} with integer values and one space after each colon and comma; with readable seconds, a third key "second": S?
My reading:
{"hour": 9, "minute": 34, "second": 59}
